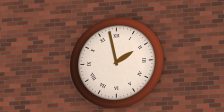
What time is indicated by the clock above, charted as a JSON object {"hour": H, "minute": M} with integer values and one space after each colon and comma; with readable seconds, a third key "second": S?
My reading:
{"hour": 1, "minute": 58}
